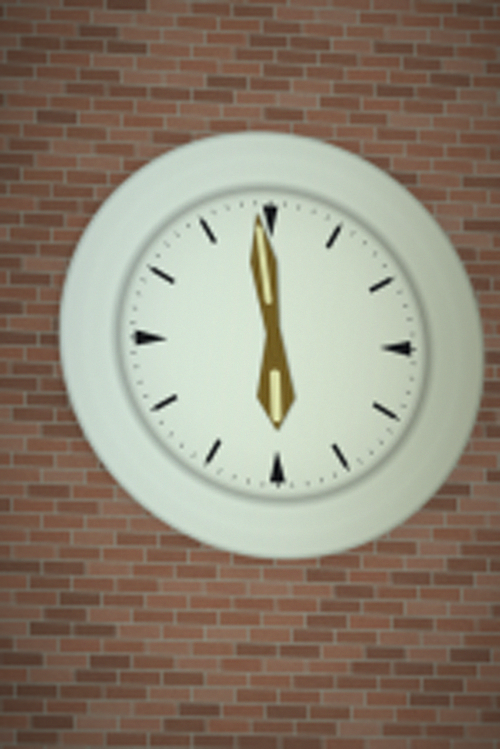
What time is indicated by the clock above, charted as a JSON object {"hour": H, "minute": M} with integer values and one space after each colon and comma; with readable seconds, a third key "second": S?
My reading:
{"hour": 5, "minute": 59}
